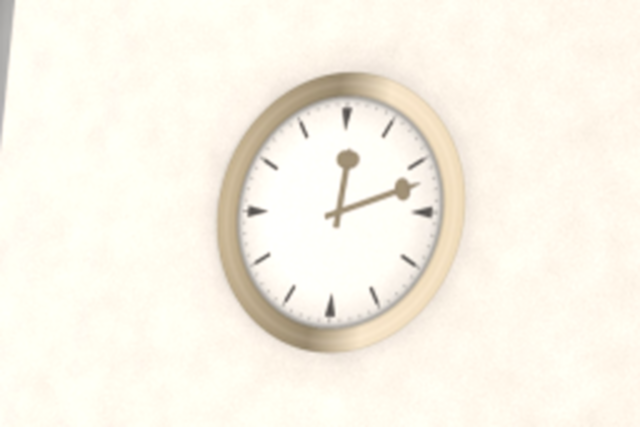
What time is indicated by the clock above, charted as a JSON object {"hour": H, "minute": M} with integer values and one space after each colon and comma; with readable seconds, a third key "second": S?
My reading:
{"hour": 12, "minute": 12}
